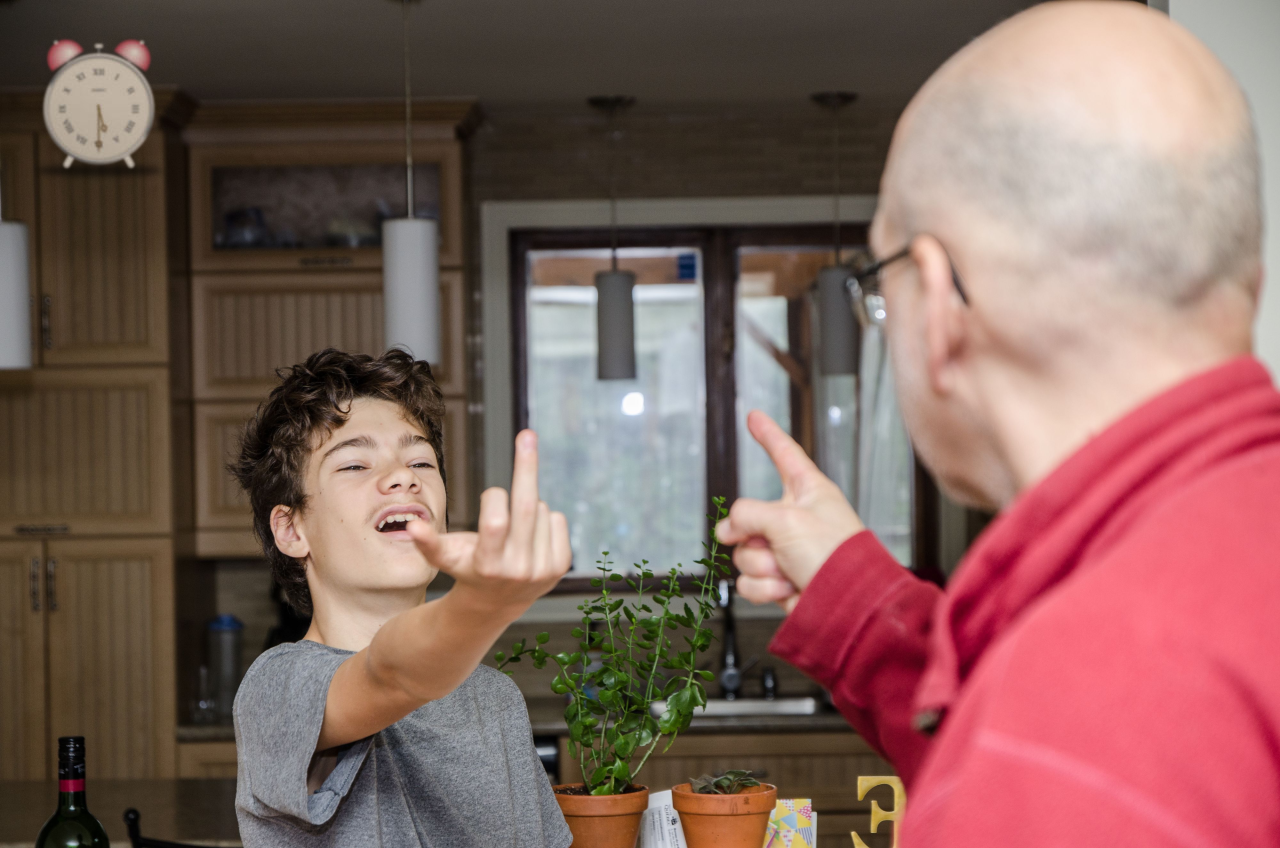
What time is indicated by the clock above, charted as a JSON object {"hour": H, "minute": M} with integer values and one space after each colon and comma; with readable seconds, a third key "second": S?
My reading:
{"hour": 5, "minute": 30}
